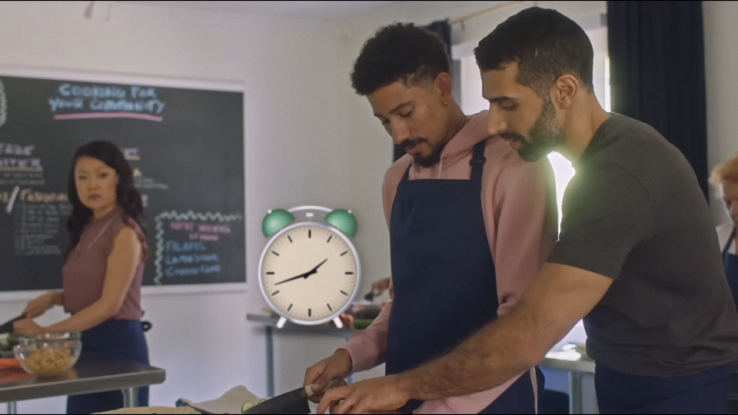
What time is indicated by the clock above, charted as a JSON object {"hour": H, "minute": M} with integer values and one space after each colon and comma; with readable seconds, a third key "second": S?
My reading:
{"hour": 1, "minute": 42}
